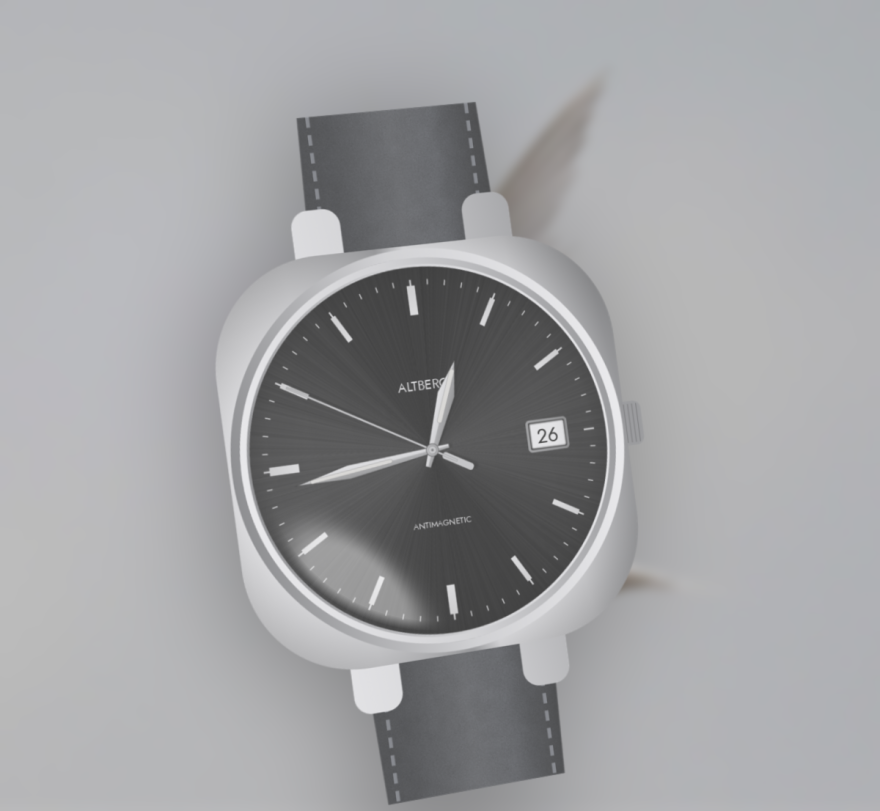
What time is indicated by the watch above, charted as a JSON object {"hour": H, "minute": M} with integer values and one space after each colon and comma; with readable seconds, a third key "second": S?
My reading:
{"hour": 12, "minute": 43, "second": 50}
